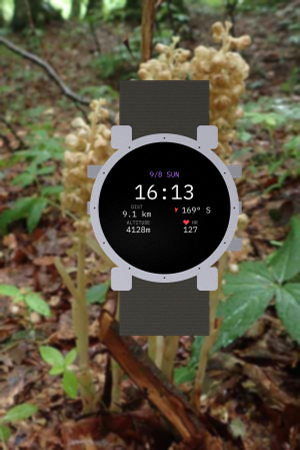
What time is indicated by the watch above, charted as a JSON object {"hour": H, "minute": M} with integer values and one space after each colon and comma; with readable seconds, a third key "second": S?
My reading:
{"hour": 16, "minute": 13}
